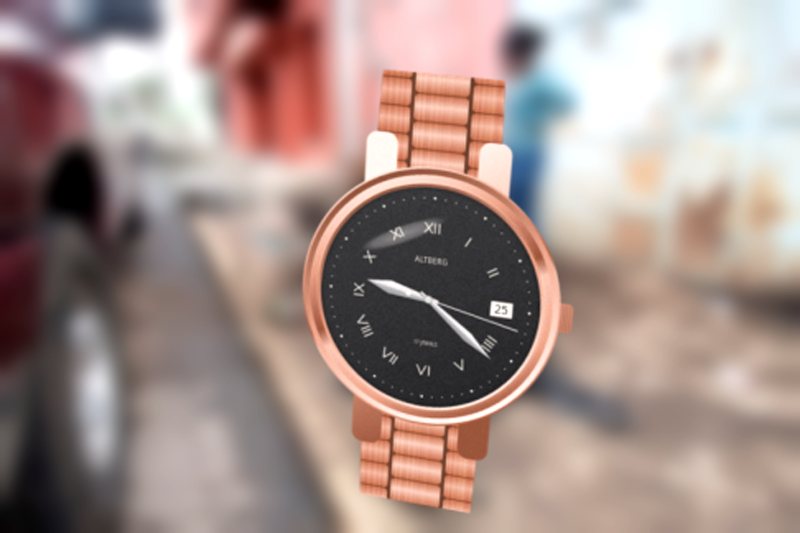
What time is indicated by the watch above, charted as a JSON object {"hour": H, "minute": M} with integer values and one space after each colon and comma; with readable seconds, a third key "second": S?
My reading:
{"hour": 9, "minute": 21, "second": 17}
